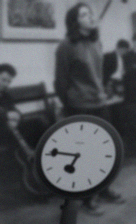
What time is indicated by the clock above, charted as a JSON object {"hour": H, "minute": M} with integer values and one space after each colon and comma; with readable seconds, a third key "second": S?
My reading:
{"hour": 6, "minute": 46}
